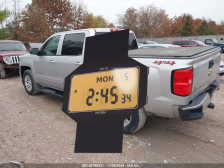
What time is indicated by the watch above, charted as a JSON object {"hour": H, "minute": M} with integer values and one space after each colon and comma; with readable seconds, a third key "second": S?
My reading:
{"hour": 2, "minute": 45, "second": 34}
